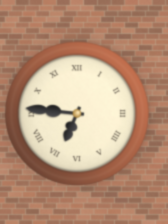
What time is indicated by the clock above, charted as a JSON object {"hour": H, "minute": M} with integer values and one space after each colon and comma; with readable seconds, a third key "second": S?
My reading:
{"hour": 6, "minute": 46}
